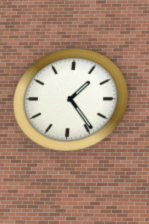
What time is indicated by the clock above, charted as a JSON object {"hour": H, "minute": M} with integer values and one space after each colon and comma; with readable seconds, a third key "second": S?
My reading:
{"hour": 1, "minute": 24}
